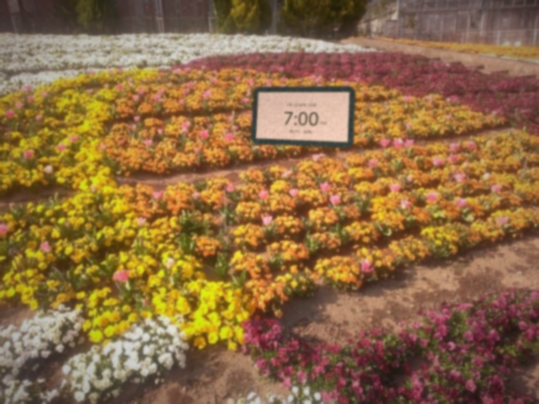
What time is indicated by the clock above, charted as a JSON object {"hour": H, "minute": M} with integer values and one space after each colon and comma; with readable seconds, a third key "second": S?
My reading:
{"hour": 7, "minute": 0}
